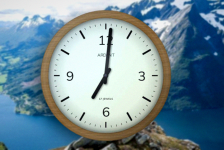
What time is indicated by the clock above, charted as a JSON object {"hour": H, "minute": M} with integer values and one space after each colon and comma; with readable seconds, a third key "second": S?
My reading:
{"hour": 7, "minute": 1}
